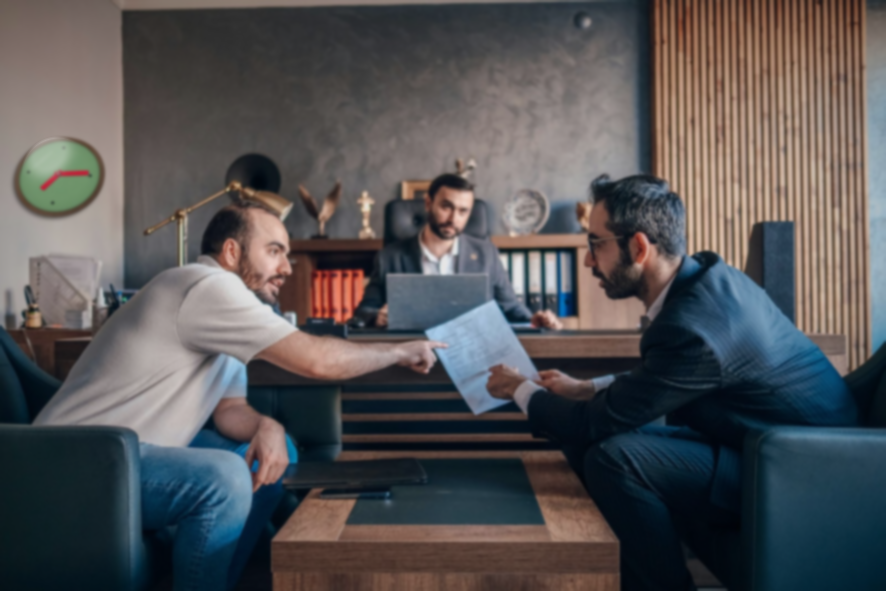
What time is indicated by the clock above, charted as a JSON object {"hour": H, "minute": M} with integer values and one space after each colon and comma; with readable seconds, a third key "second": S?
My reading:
{"hour": 7, "minute": 14}
